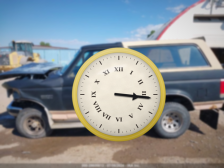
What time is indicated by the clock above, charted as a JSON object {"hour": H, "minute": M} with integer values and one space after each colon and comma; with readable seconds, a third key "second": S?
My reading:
{"hour": 3, "minute": 16}
